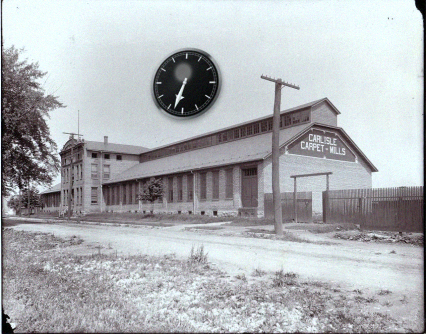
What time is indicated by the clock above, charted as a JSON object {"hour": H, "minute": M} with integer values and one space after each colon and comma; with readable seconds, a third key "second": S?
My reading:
{"hour": 6, "minute": 33}
